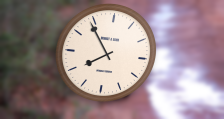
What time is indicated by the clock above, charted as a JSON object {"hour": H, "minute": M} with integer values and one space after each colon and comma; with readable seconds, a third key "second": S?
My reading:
{"hour": 7, "minute": 54}
